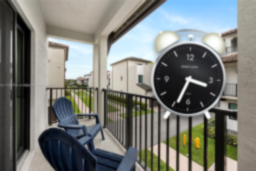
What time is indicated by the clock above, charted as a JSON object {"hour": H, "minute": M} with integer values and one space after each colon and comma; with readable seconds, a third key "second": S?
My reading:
{"hour": 3, "minute": 34}
